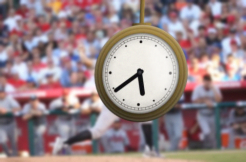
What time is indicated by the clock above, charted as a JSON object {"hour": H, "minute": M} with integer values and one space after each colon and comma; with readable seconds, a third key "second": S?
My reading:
{"hour": 5, "minute": 39}
